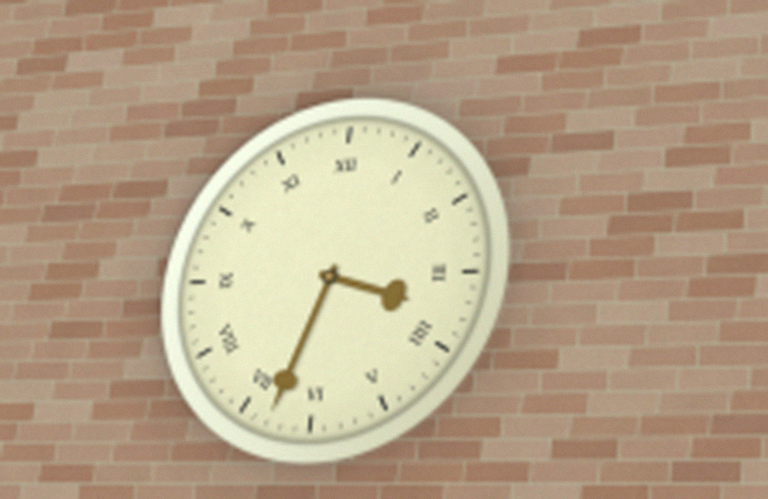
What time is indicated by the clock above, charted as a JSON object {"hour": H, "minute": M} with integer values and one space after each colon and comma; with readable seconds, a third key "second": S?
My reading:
{"hour": 3, "minute": 33}
